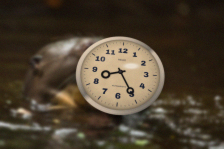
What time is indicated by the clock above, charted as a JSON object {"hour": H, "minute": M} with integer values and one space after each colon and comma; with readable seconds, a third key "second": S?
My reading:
{"hour": 8, "minute": 25}
